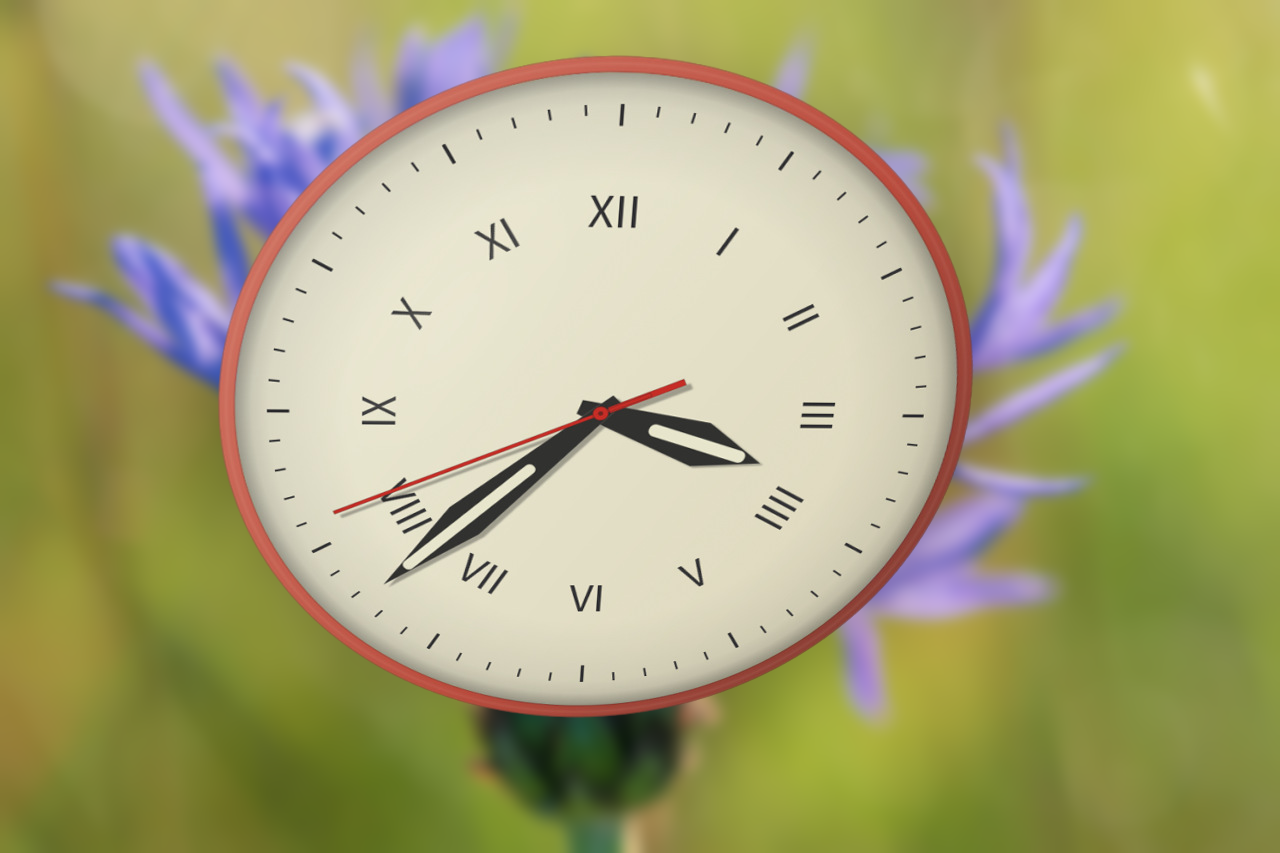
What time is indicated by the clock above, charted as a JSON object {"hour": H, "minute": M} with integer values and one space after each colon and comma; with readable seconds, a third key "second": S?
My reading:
{"hour": 3, "minute": 37, "second": 41}
